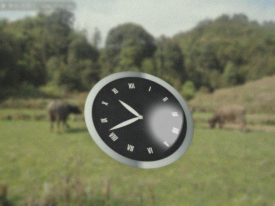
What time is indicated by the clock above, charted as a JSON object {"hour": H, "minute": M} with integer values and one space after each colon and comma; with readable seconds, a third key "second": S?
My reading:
{"hour": 10, "minute": 42}
